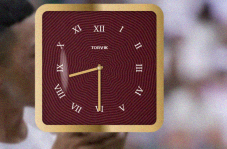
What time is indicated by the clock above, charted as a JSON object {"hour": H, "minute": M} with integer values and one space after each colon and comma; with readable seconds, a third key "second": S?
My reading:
{"hour": 8, "minute": 30}
